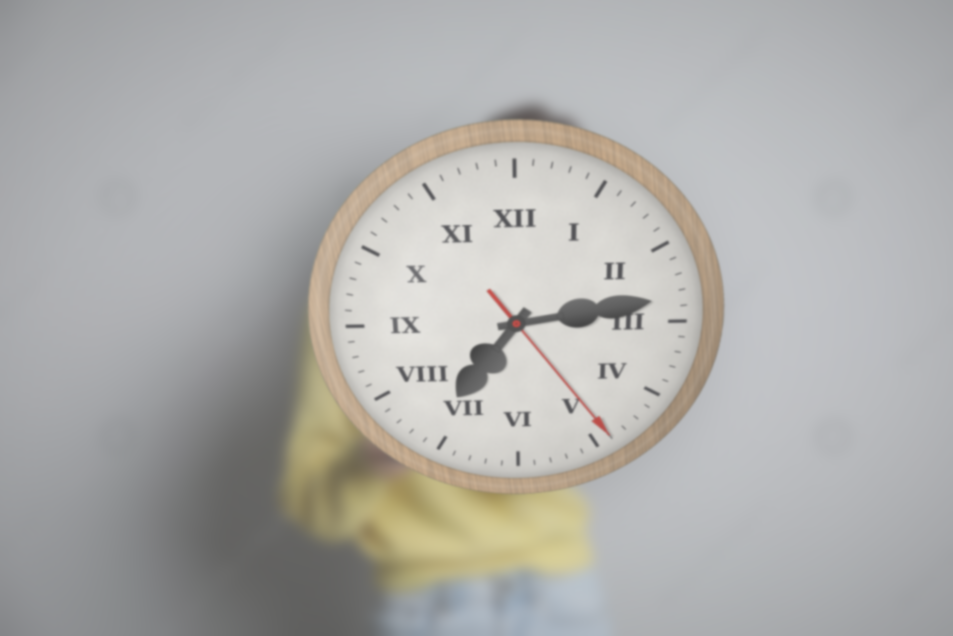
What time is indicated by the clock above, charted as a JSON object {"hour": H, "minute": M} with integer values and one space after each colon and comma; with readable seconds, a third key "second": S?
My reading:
{"hour": 7, "minute": 13, "second": 24}
